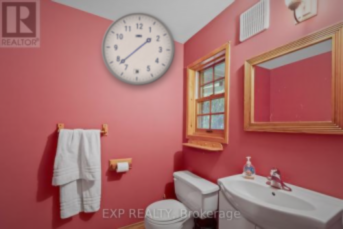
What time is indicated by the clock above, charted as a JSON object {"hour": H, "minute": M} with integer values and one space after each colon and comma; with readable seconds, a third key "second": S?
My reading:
{"hour": 1, "minute": 38}
